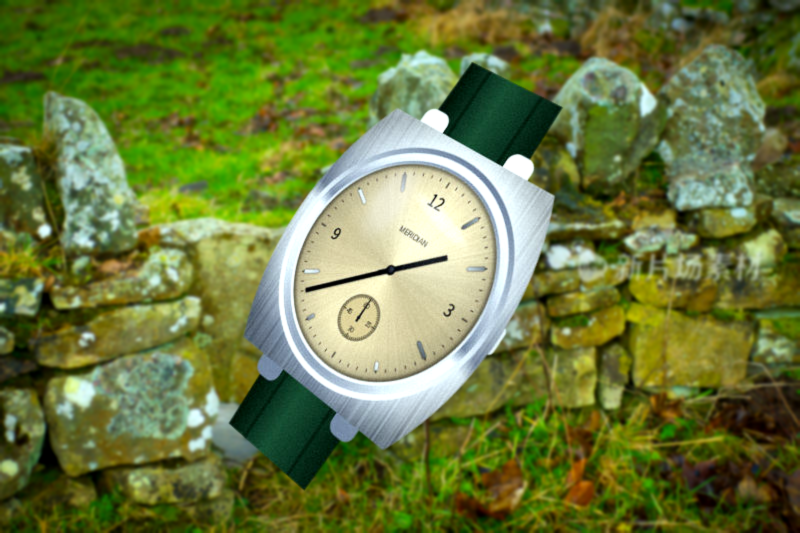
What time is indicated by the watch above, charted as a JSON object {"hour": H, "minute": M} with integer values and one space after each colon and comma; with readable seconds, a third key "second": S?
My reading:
{"hour": 1, "minute": 38}
